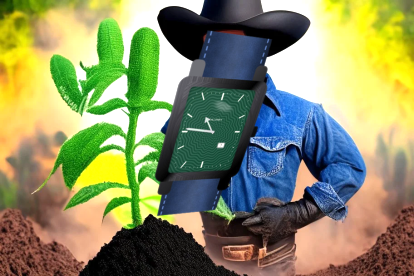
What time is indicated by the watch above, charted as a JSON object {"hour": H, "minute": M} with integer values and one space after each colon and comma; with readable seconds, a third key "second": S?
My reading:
{"hour": 10, "minute": 46}
